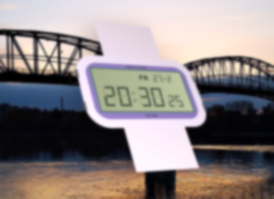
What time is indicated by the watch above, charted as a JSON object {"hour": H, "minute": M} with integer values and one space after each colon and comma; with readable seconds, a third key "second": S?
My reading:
{"hour": 20, "minute": 30}
